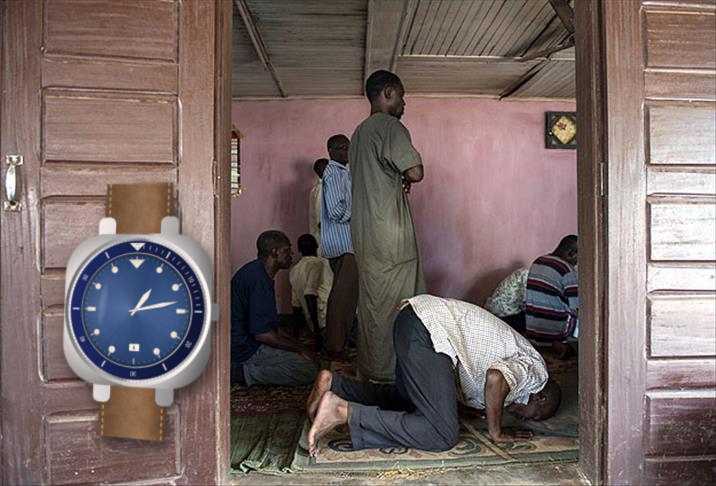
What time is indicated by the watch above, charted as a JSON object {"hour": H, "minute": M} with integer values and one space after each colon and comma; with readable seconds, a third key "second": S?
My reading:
{"hour": 1, "minute": 13}
